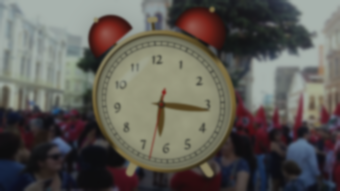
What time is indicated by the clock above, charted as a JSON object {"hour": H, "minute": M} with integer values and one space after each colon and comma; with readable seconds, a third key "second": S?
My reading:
{"hour": 6, "minute": 16, "second": 33}
